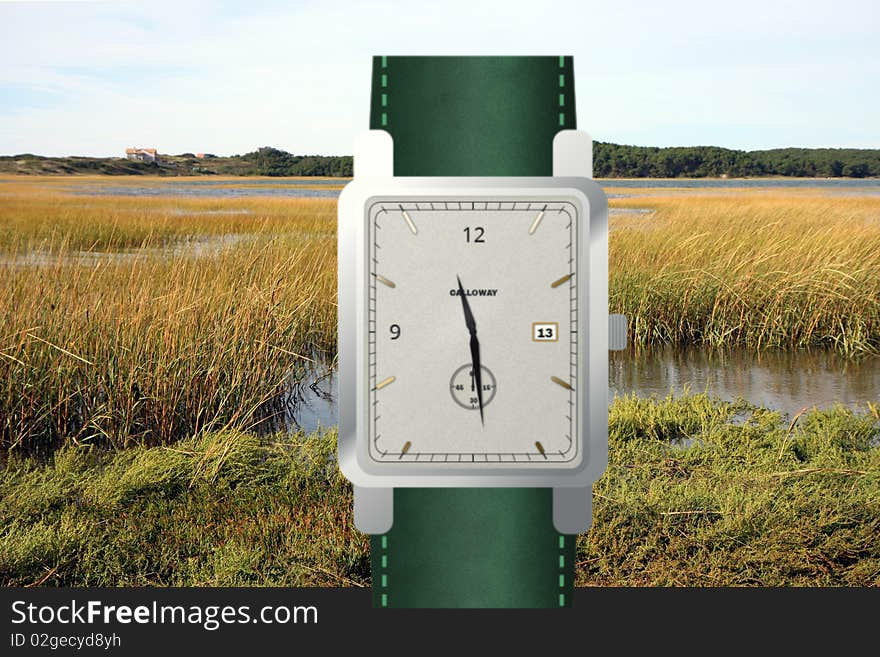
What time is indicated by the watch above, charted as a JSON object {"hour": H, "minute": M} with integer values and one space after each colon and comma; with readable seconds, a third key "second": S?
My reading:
{"hour": 11, "minute": 29}
